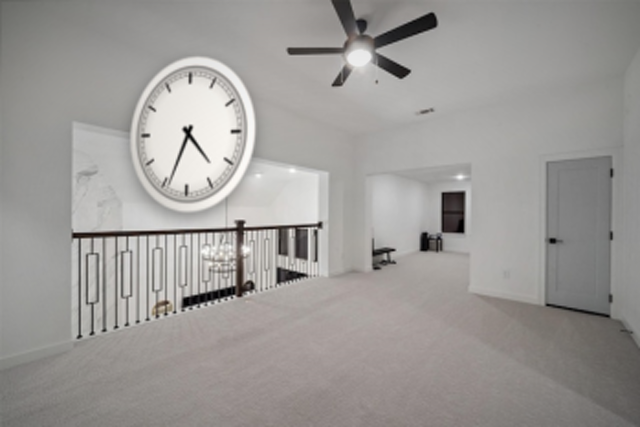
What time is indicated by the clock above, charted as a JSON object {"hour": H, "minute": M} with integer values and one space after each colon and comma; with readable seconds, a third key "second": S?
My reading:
{"hour": 4, "minute": 34}
